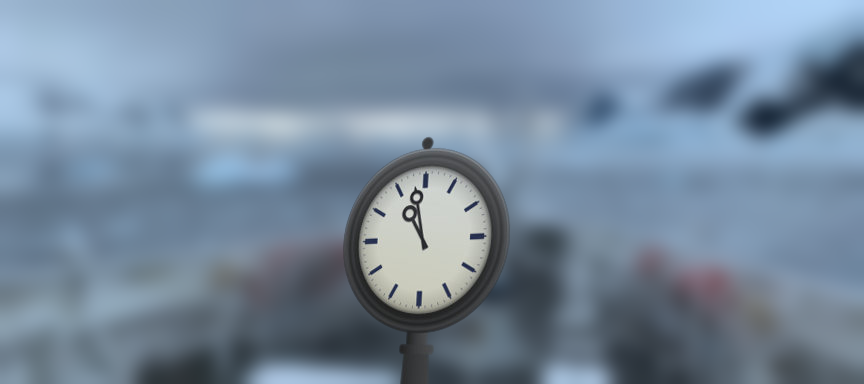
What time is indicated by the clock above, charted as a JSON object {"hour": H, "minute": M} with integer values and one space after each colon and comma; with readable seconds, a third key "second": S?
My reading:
{"hour": 10, "minute": 58}
